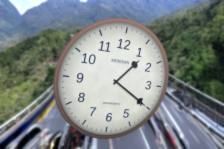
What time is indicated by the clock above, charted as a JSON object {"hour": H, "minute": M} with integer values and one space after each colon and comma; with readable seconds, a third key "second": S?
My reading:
{"hour": 1, "minute": 20}
